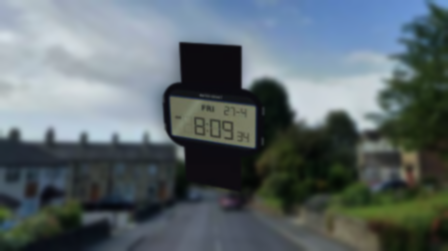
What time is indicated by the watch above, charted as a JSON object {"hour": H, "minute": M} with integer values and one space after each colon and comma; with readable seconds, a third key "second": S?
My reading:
{"hour": 8, "minute": 9}
